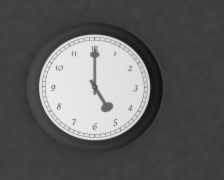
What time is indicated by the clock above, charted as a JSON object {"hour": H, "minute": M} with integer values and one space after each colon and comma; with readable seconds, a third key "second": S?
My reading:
{"hour": 5, "minute": 0}
